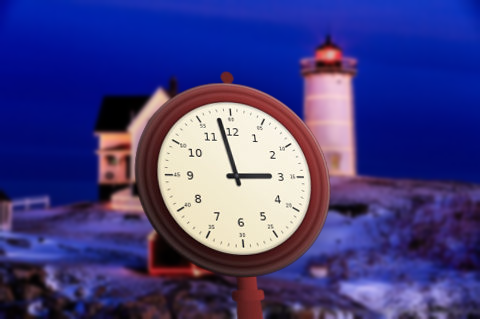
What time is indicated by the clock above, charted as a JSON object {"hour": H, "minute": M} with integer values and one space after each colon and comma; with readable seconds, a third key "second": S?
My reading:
{"hour": 2, "minute": 58}
